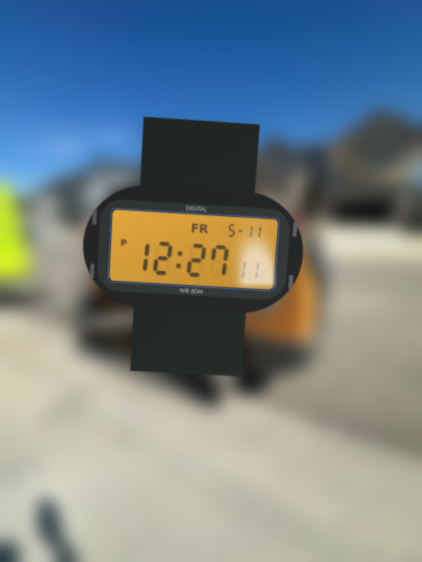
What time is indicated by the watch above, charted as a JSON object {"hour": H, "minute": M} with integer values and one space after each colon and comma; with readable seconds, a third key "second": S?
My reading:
{"hour": 12, "minute": 27, "second": 11}
